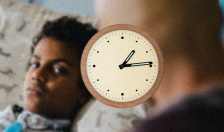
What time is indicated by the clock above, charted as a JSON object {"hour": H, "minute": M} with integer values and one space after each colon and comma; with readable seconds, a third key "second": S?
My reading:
{"hour": 1, "minute": 14}
